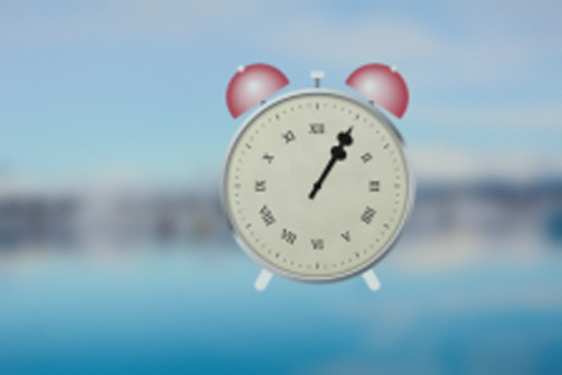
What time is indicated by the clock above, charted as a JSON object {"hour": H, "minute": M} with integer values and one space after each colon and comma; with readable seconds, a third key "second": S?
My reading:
{"hour": 1, "minute": 5}
